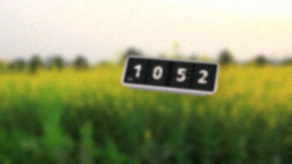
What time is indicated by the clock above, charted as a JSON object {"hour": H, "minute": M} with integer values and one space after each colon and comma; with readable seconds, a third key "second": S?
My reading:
{"hour": 10, "minute": 52}
